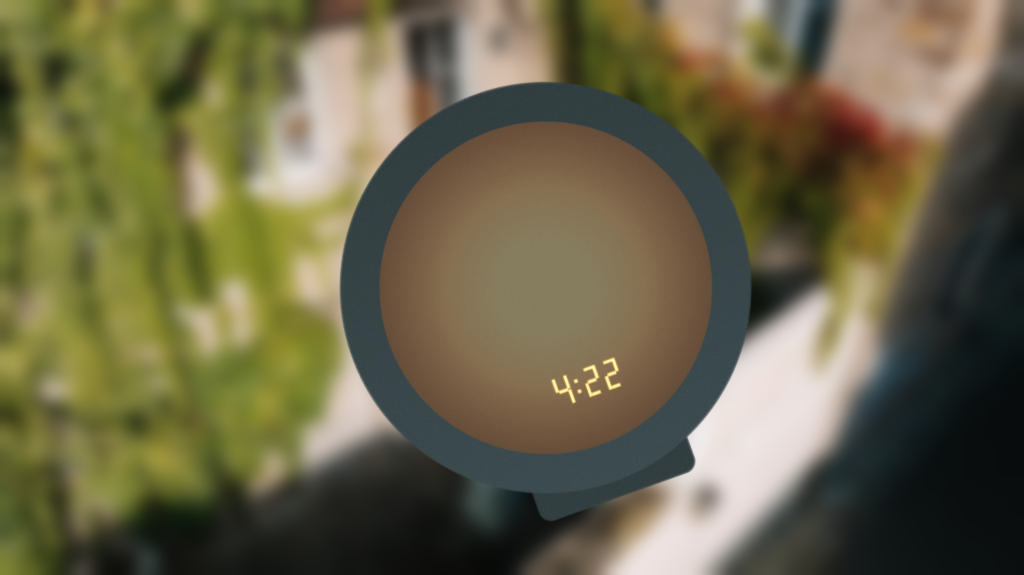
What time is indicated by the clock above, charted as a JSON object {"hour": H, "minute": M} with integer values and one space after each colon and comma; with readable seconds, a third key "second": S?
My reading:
{"hour": 4, "minute": 22}
